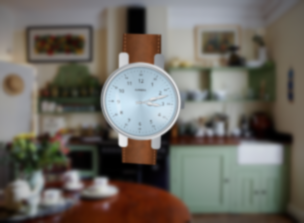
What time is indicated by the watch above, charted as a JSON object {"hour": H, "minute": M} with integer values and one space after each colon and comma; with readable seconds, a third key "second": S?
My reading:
{"hour": 3, "minute": 12}
